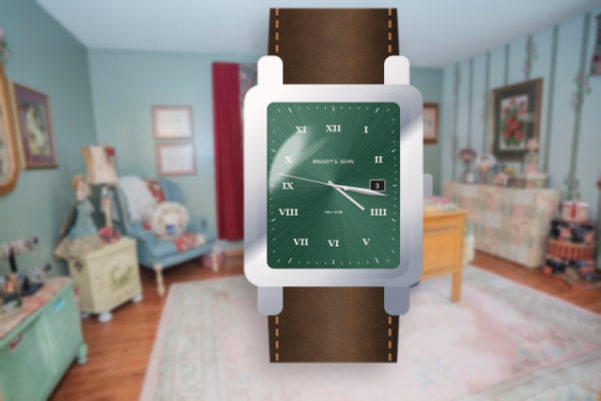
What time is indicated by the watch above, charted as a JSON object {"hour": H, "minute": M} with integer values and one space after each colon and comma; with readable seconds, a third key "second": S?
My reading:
{"hour": 4, "minute": 16, "second": 47}
